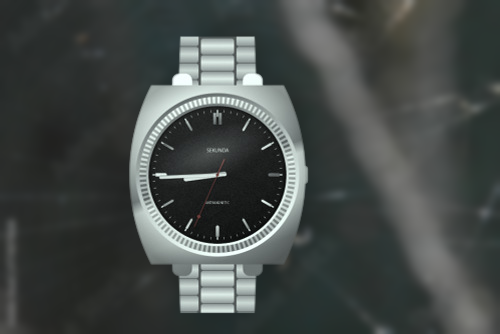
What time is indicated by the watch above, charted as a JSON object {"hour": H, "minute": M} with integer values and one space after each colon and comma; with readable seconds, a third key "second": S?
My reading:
{"hour": 8, "minute": 44, "second": 34}
